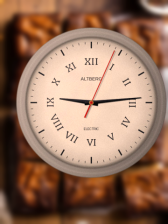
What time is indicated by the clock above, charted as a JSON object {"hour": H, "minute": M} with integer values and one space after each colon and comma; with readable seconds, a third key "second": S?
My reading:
{"hour": 9, "minute": 14, "second": 4}
